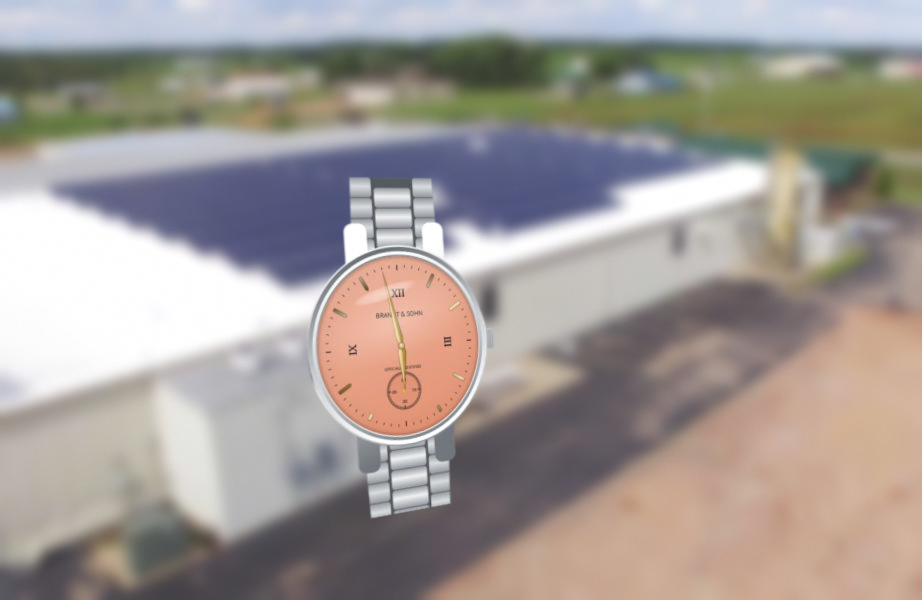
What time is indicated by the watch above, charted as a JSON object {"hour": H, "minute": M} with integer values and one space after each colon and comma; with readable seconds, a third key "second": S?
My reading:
{"hour": 5, "minute": 58}
